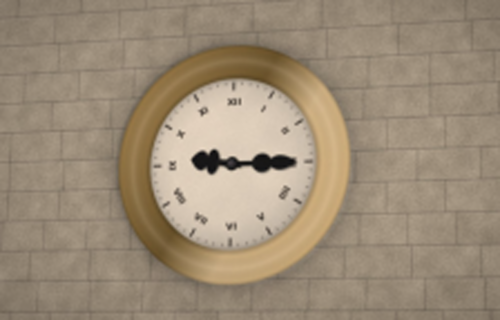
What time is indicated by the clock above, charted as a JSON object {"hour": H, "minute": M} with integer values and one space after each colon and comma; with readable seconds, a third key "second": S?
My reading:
{"hour": 9, "minute": 15}
